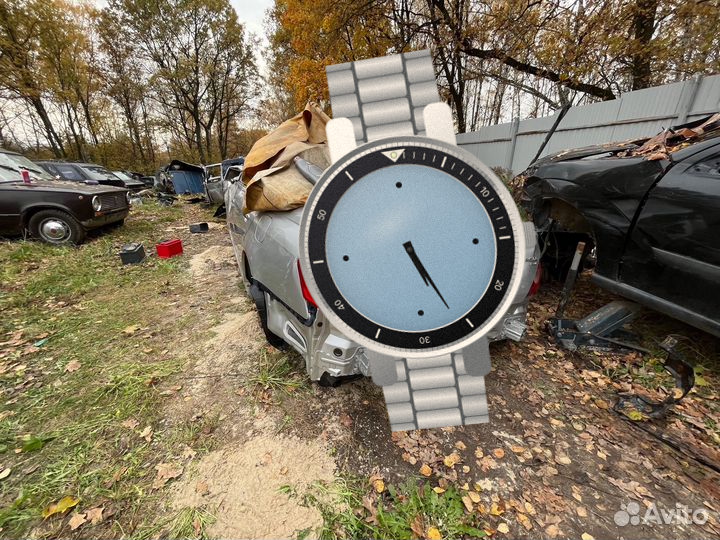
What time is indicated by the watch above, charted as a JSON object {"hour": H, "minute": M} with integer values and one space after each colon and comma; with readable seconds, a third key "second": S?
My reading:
{"hour": 5, "minute": 26}
